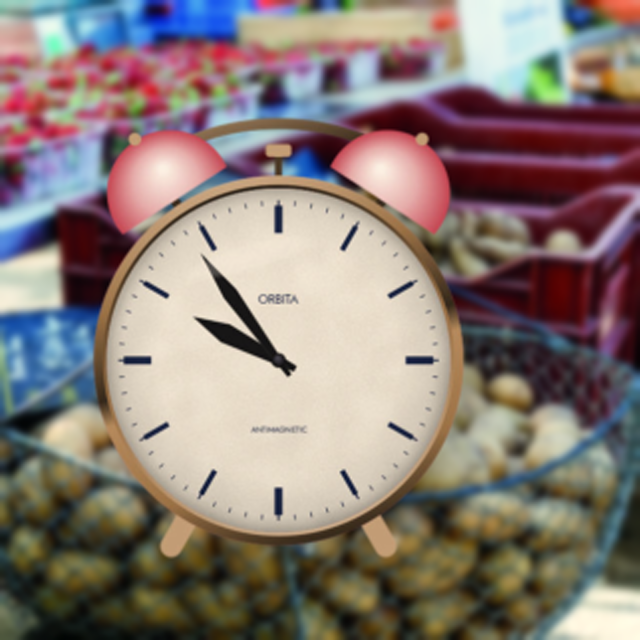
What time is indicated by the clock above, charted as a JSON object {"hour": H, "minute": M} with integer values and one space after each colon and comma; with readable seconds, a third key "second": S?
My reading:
{"hour": 9, "minute": 54}
